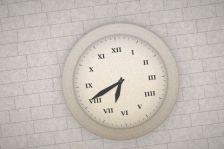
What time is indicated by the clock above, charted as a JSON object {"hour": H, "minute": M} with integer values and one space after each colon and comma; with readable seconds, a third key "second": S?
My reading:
{"hour": 6, "minute": 41}
